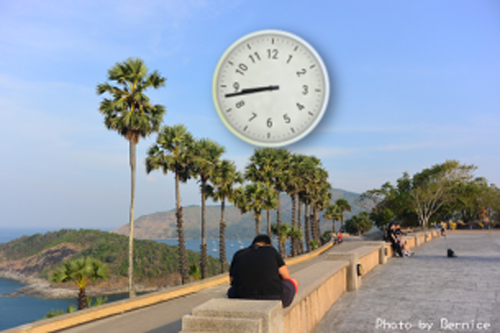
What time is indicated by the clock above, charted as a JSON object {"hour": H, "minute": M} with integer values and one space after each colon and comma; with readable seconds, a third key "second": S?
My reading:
{"hour": 8, "minute": 43}
